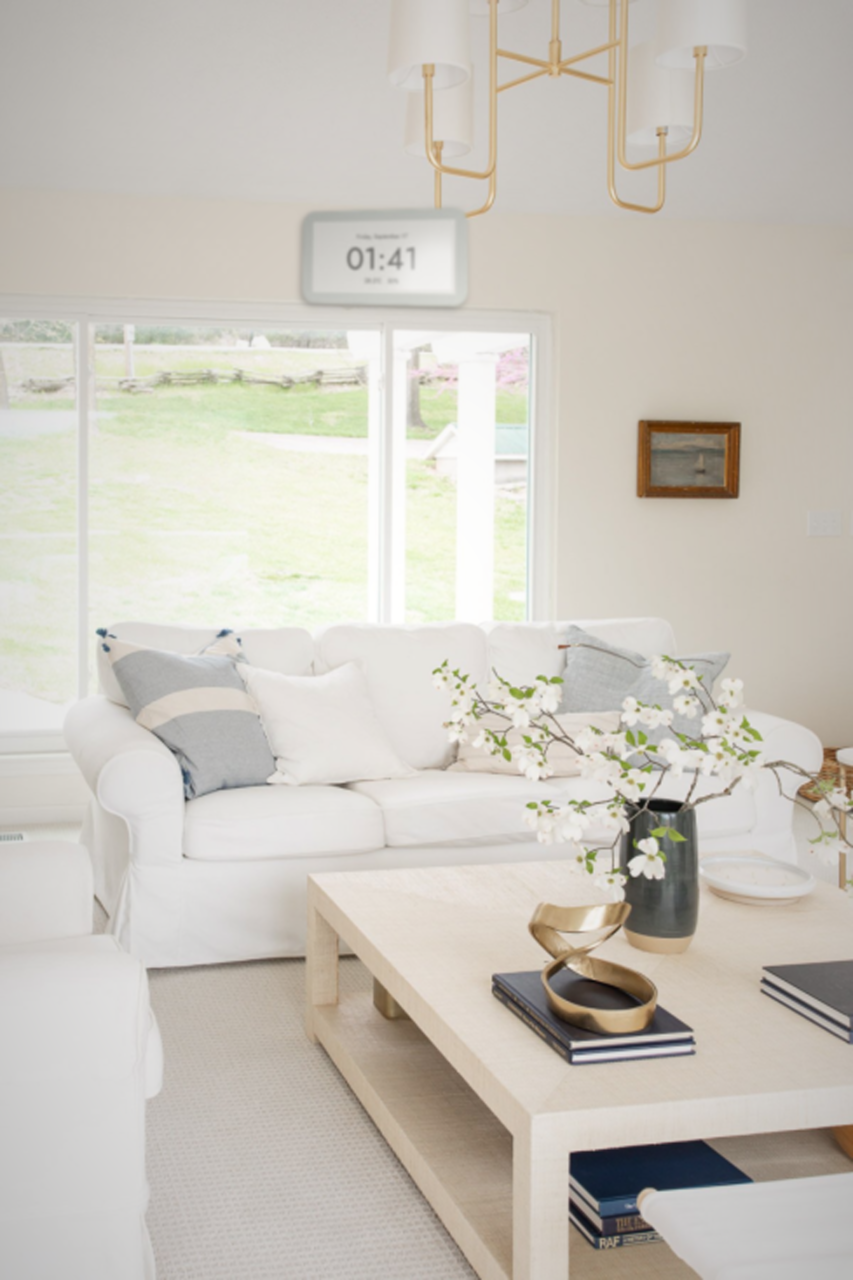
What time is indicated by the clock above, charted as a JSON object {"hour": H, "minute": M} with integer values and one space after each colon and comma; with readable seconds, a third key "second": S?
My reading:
{"hour": 1, "minute": 41}
